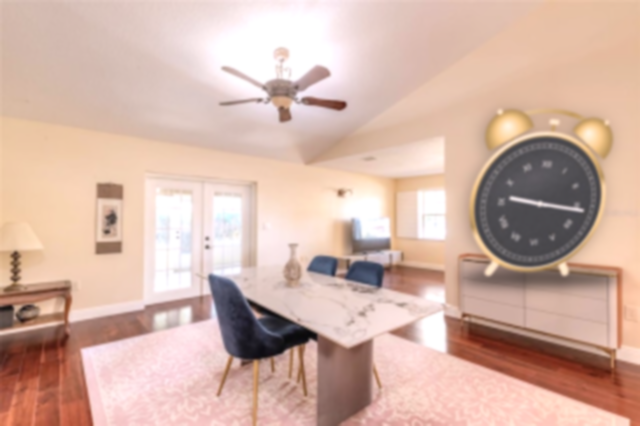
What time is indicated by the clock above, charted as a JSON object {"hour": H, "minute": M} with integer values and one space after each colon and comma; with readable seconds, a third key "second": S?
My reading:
{"hour": 9, "minute": 16}
